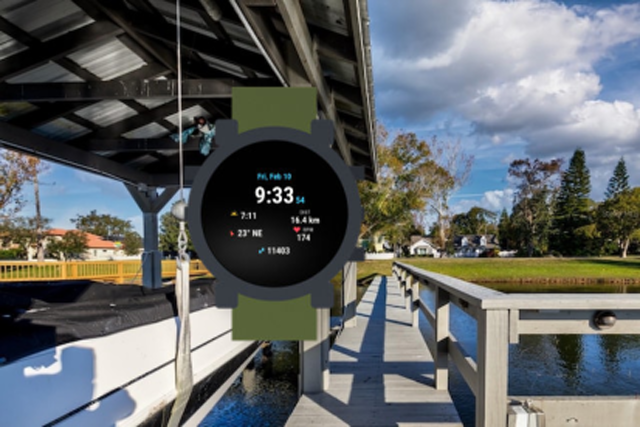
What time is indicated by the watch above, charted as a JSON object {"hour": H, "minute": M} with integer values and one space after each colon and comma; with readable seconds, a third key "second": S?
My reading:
{"hour": 9, "minute": 33}
